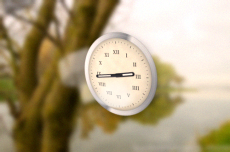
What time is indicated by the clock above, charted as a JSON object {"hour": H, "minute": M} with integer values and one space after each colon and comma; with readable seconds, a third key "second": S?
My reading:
{"hour": 2, "minute": 44}
